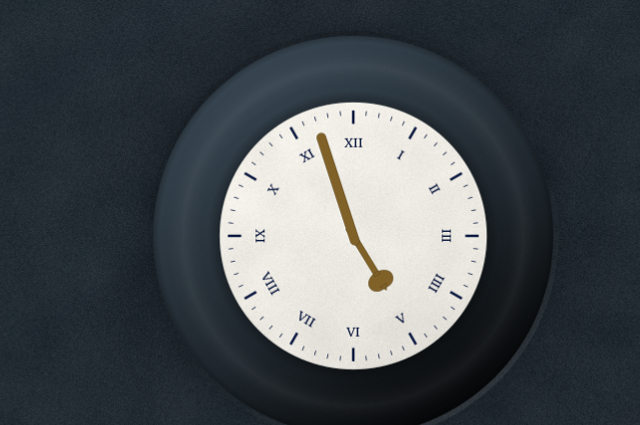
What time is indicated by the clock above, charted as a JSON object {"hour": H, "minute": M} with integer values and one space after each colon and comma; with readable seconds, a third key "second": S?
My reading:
{"hour": 4, "minute": 57}
